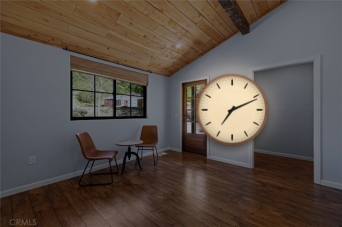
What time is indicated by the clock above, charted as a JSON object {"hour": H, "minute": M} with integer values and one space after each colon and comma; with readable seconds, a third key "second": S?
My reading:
{"hour": 7, "minute": 11}
